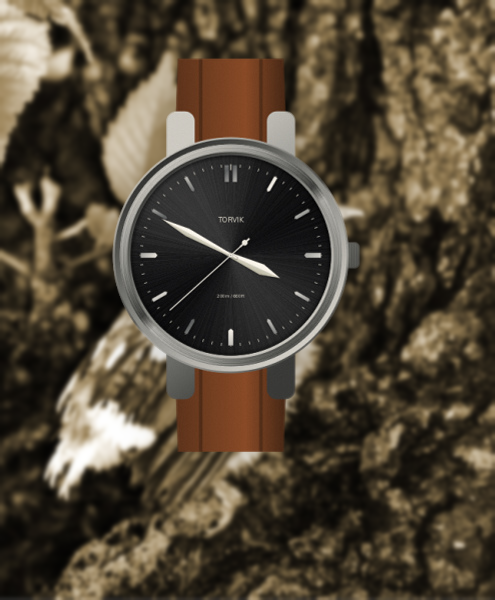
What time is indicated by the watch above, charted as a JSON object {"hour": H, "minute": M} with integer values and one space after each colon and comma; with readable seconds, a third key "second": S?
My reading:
{"hour": 3, "minute": 49, "second": 38}
